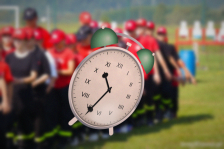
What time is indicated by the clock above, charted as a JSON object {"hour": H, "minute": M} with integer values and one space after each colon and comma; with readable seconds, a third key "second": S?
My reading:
{"hour": 10, "minute": 34}
